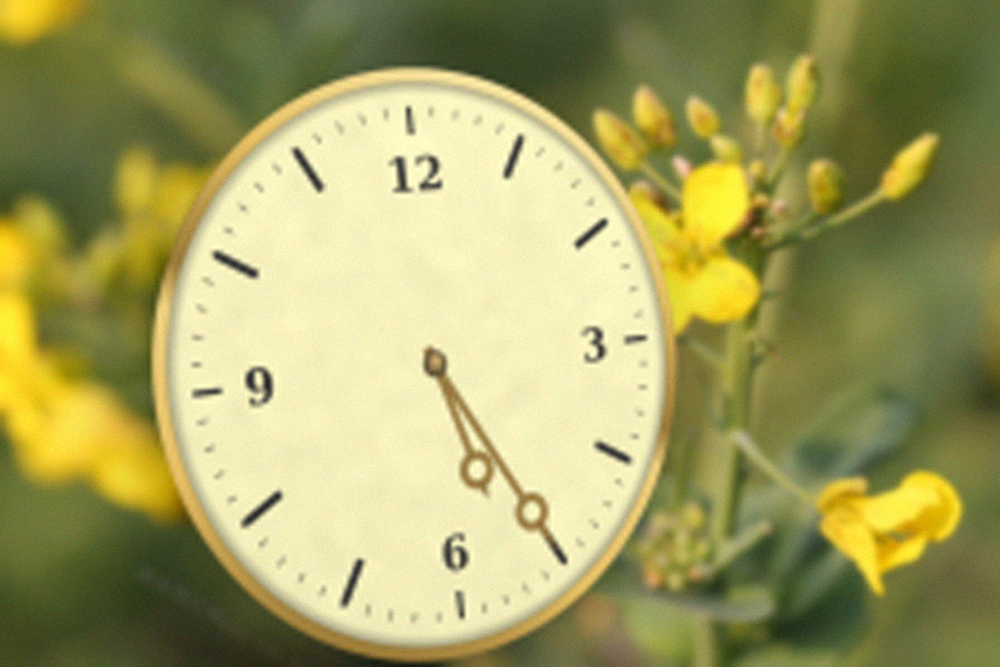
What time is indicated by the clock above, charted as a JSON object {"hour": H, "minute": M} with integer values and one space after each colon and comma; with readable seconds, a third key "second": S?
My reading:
{"hour": 5, "minute": 25}
